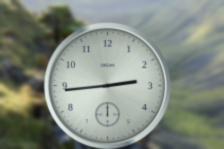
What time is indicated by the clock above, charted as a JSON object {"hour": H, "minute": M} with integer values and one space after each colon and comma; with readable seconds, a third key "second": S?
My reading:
{"hour": 2, "minute": 44}
